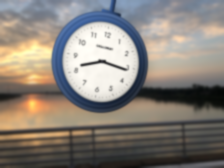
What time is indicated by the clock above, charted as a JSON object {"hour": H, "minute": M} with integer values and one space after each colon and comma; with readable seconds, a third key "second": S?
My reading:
{"hour": 8, "minute": 16}
